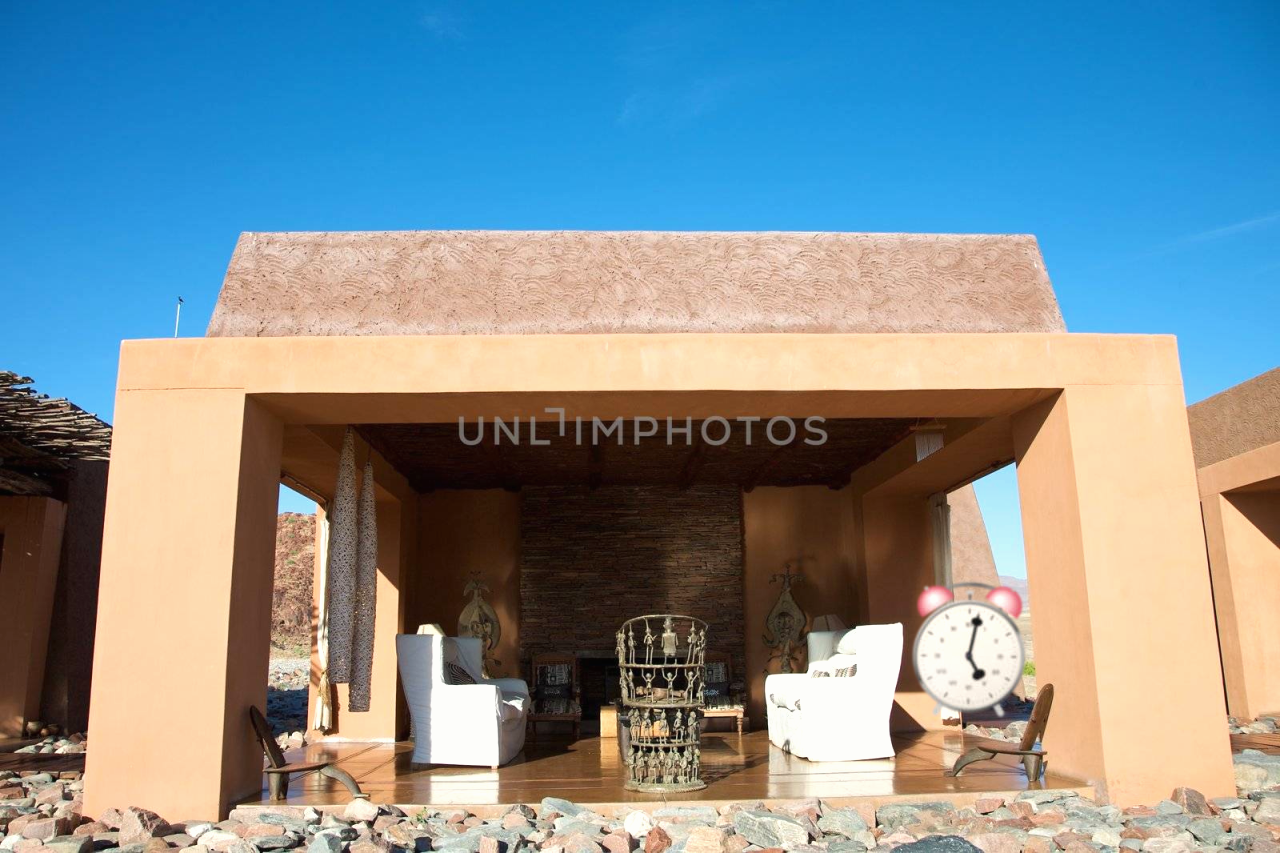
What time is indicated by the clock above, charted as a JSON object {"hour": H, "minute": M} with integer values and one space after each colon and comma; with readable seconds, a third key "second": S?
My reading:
{"hour": 5, "minute": 2}
